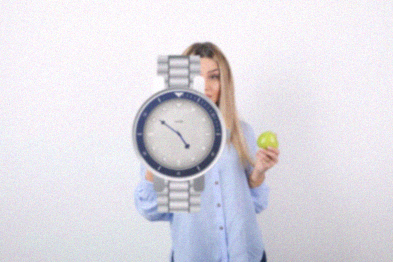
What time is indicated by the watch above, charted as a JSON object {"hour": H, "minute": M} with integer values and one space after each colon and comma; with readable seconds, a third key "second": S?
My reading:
{"hour": 4, "minute": 51}
